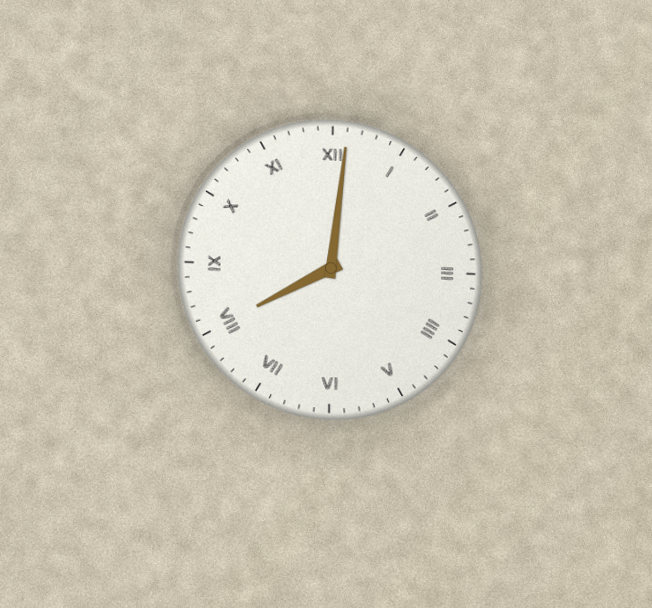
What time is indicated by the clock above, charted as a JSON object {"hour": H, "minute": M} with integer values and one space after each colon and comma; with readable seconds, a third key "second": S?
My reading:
{"hour": 8, "minute": 1}
